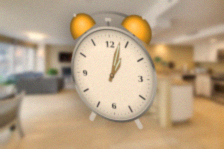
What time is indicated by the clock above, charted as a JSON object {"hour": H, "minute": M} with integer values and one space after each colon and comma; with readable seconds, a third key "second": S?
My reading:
{"hour": 1, "minute": 3}
